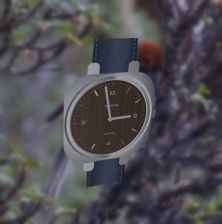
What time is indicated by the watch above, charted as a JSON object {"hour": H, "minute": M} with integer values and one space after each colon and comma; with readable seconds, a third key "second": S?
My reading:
{"hour": 2, "minute": 58}
